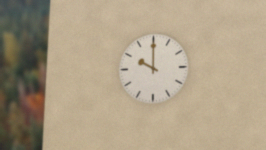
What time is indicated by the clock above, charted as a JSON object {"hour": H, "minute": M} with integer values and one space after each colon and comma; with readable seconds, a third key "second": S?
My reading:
{"hour": 10, "minute": 0}
